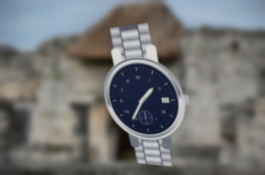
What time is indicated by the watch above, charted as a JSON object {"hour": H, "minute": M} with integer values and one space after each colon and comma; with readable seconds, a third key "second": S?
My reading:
{"hour": 1, "minute": 36}
